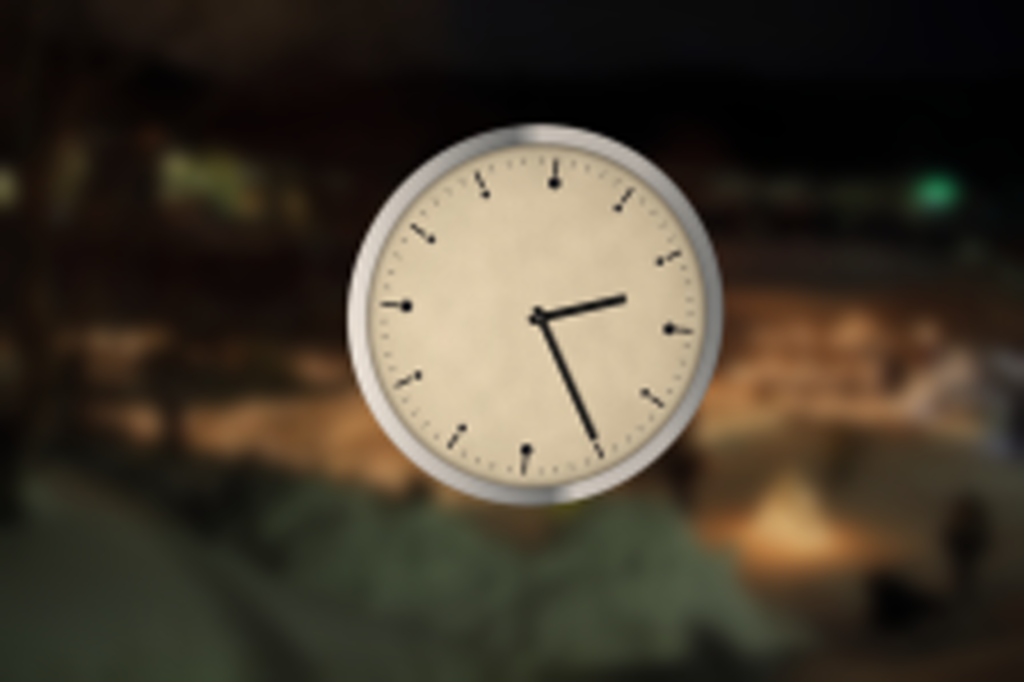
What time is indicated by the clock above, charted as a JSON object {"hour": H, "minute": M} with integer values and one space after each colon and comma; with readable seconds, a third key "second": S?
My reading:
{"hour": 2, "minute": 25}
